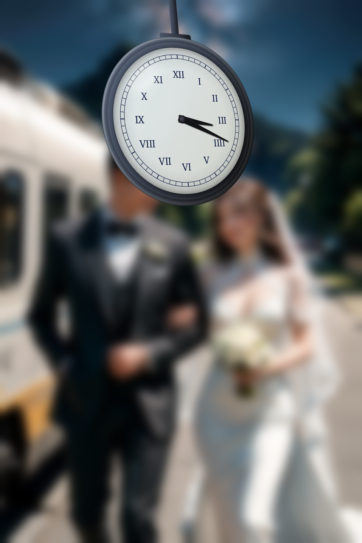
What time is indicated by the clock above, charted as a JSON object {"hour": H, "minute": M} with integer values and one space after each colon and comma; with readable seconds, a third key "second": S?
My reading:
{"hour": 3, "minute": 19}
